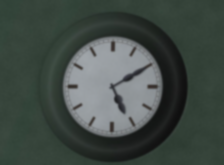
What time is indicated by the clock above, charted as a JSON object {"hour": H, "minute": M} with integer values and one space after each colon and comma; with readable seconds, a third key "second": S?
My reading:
{"hour": 5, "minute": 10}
